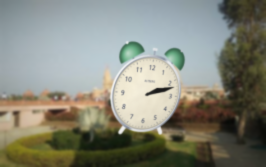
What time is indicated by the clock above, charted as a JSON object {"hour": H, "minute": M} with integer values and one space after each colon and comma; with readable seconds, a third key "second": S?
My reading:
{"hour": 2, "minute": 12}
